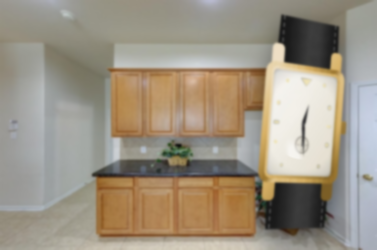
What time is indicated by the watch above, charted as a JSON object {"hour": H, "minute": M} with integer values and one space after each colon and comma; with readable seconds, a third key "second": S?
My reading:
{"hour": 12, "minute": 29}
